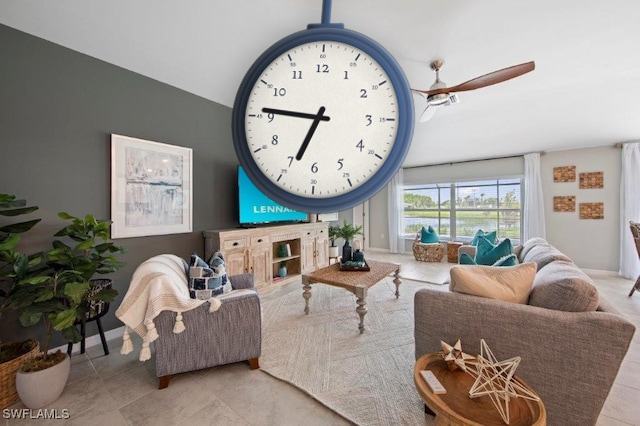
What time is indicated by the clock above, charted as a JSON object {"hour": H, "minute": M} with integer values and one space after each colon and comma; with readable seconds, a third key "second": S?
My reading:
{"hour": 6, "minute": 46}
